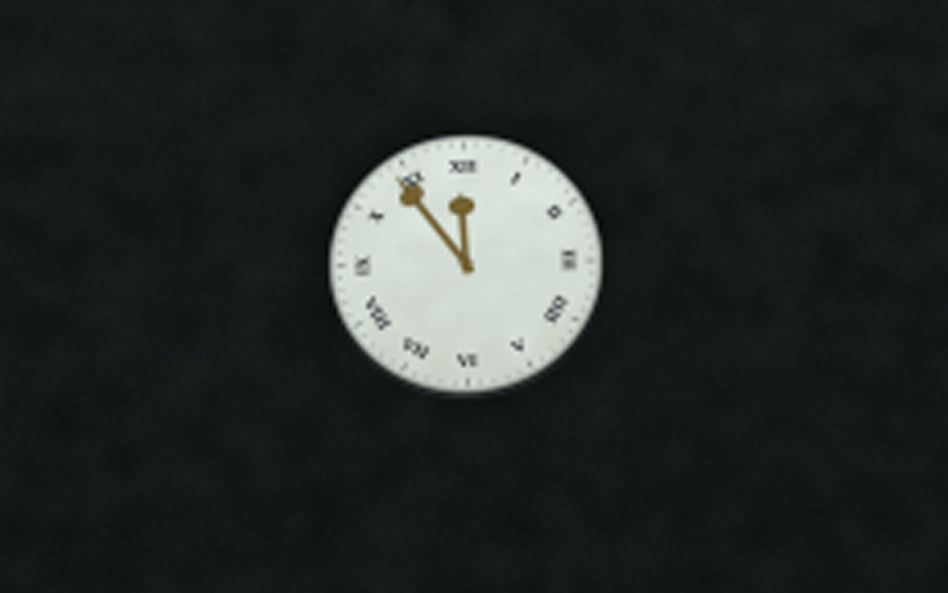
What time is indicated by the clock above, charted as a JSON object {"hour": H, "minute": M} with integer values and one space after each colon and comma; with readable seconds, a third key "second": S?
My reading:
{"hour": 11, "minute": 54}
